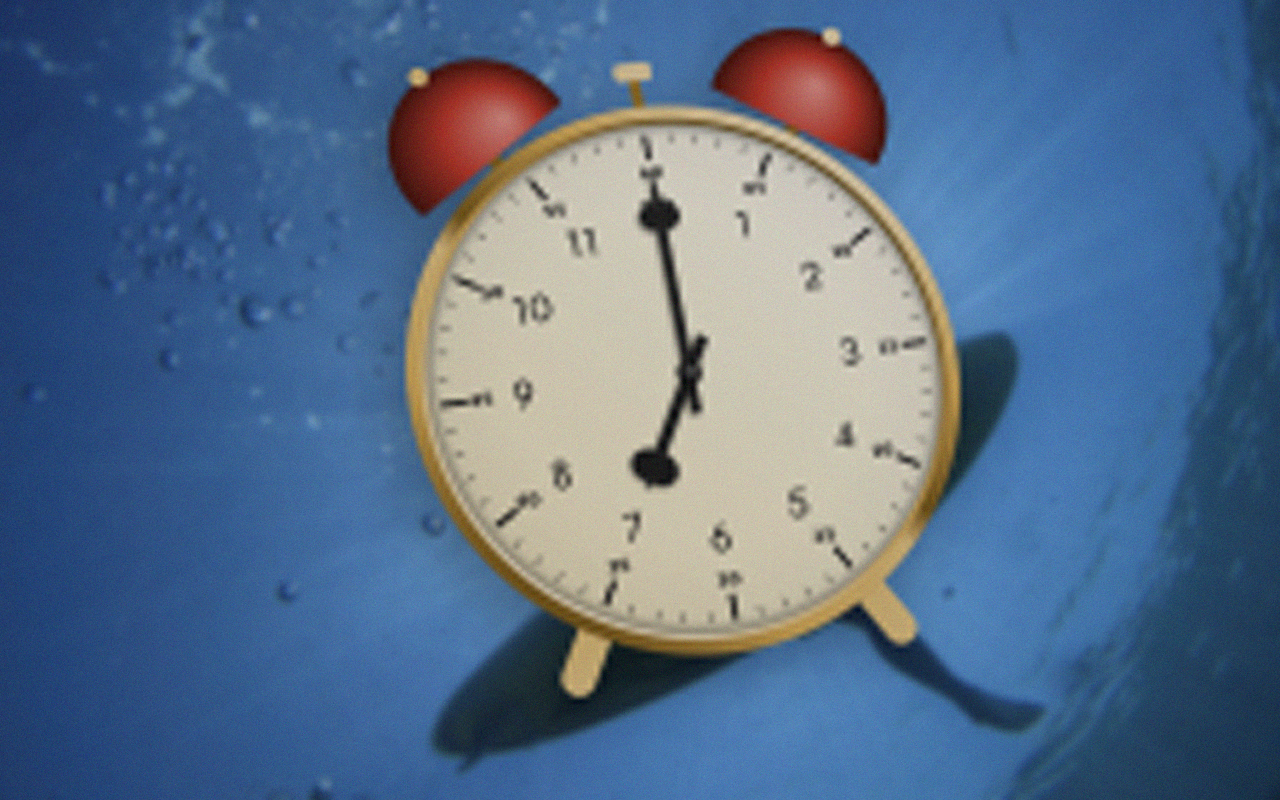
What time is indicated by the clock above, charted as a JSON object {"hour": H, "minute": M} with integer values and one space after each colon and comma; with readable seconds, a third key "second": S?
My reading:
{"hour": 7, "minute": 0}
